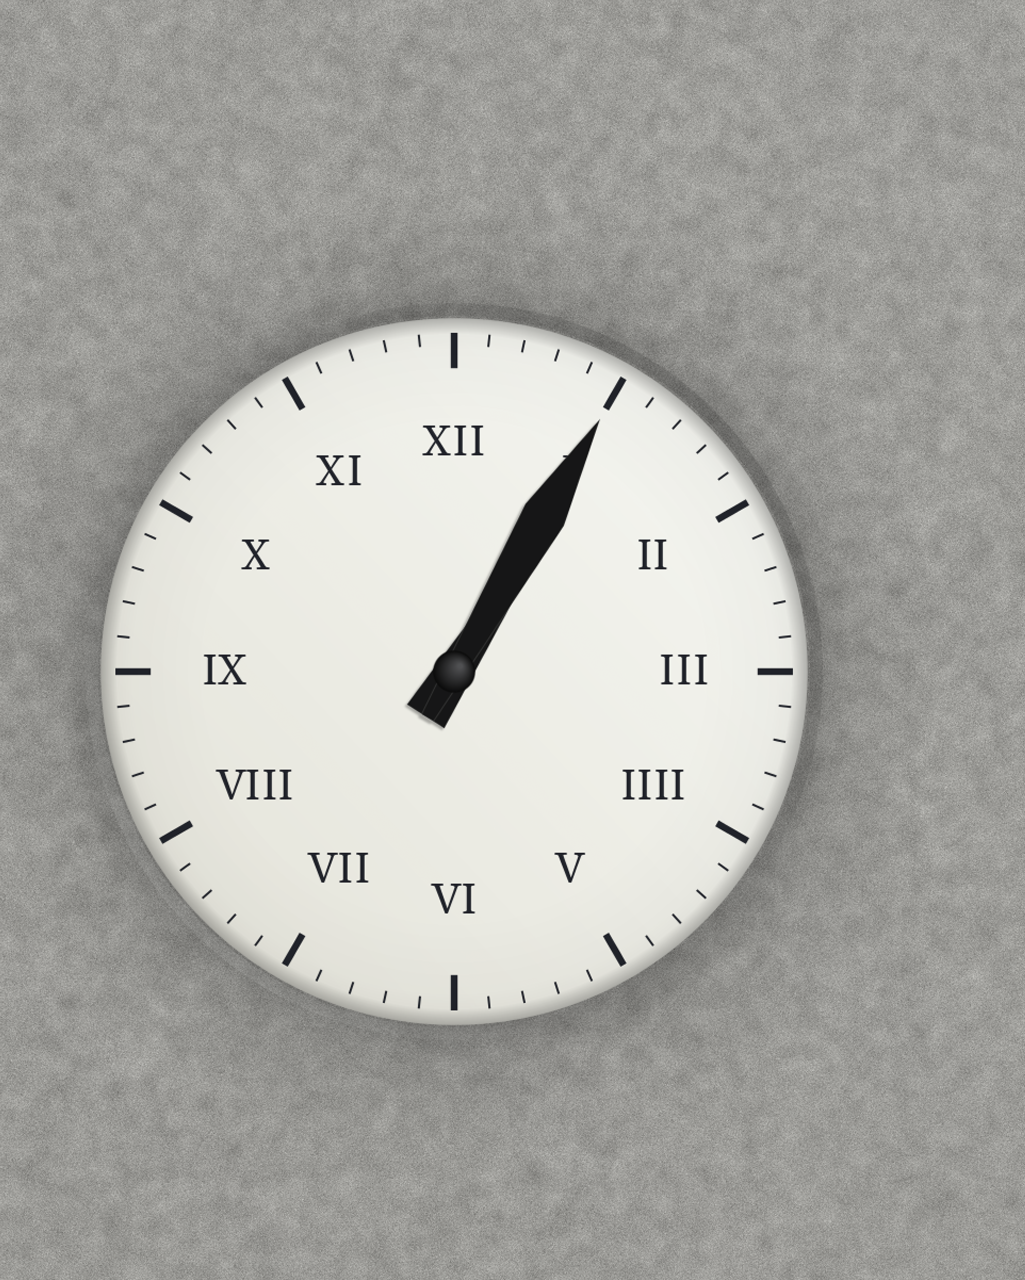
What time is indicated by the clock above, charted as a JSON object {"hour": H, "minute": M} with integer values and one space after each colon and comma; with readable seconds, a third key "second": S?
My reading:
{"hour": 1, "minute": 5}
